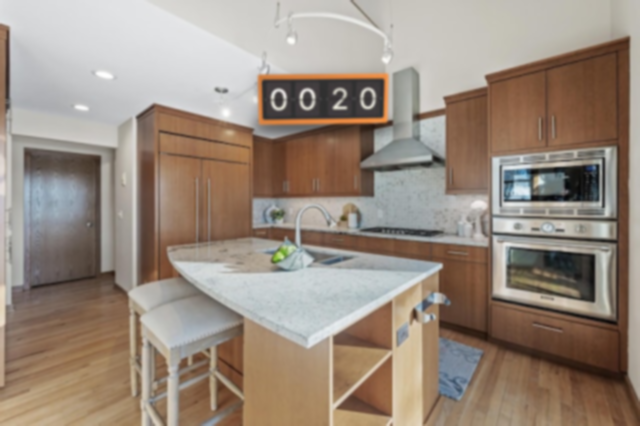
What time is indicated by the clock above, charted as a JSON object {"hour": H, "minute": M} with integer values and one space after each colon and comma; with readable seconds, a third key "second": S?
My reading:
{"hour": 0, "minute": 20}
